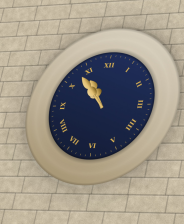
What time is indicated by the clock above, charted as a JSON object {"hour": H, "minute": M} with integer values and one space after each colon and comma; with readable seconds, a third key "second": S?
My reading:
{"hour": 10, "minute": 53}
